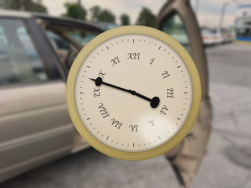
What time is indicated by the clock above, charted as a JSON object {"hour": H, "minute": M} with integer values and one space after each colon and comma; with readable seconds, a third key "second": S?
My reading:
{"hour": 3, "minute": 48}
